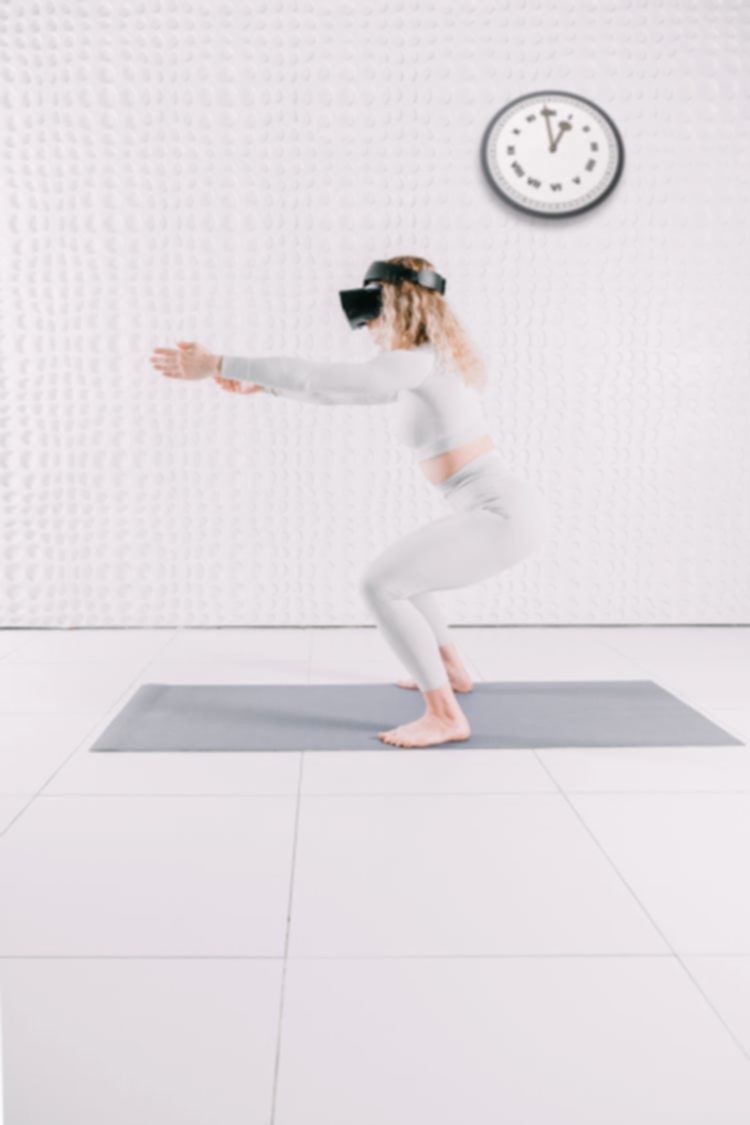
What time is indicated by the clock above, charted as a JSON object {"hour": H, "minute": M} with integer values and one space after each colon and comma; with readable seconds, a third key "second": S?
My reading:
{"hour": 12, "minute": 59}
